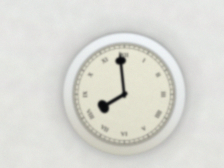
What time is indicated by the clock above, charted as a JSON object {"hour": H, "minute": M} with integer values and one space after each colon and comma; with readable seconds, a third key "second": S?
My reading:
{"hour": 7, "minute": 59}
